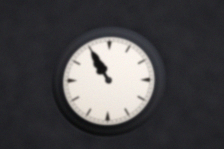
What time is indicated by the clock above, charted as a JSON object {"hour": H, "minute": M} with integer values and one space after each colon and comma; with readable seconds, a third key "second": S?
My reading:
{"hour": 10, "minute": 55}
